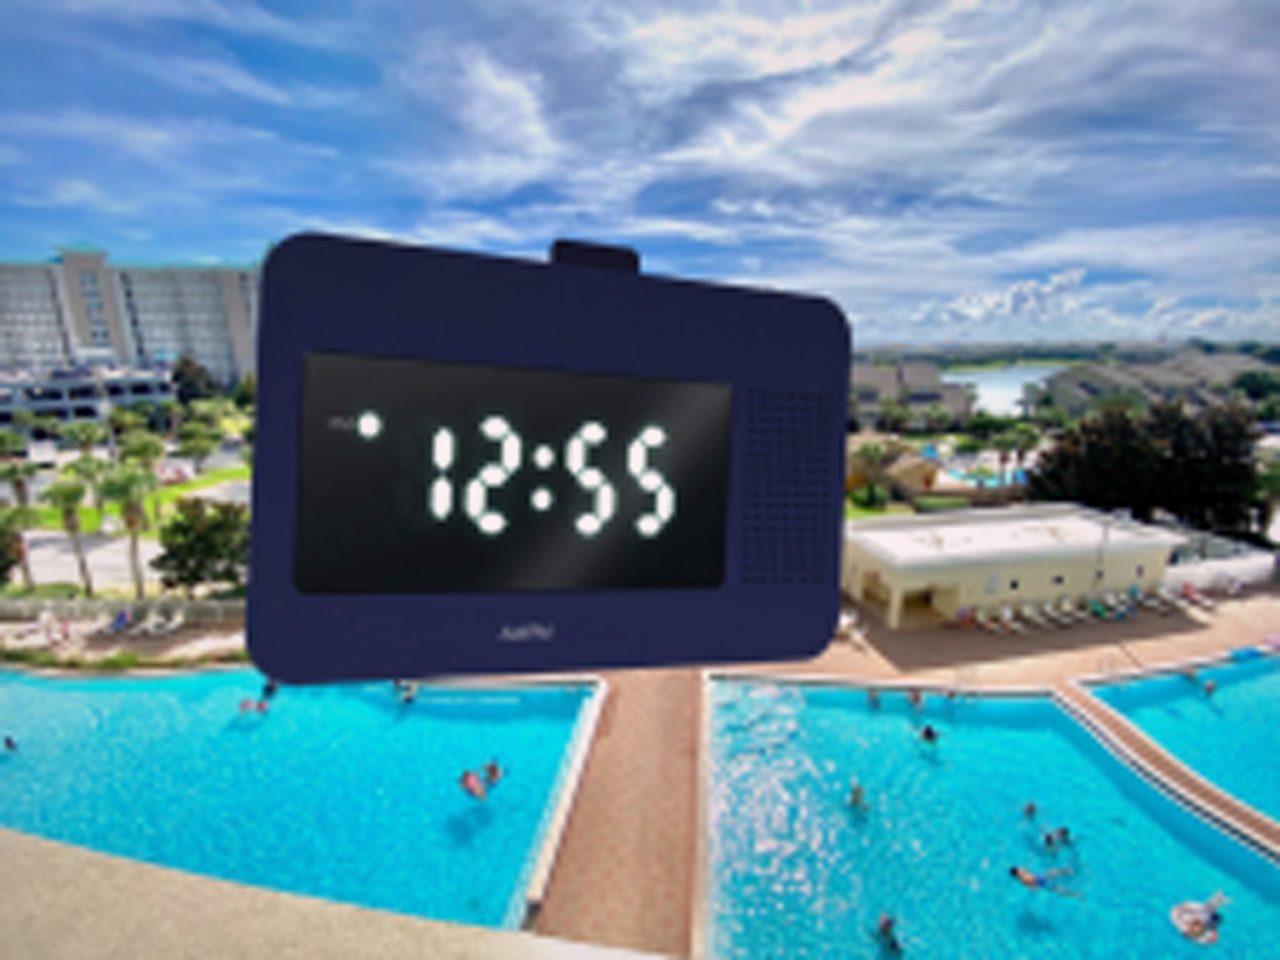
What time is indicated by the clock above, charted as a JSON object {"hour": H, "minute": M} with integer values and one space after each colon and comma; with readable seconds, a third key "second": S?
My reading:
{"hour": 12, "minute": 55}
